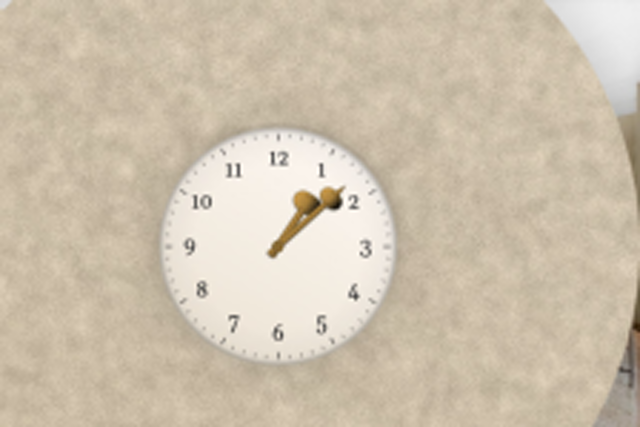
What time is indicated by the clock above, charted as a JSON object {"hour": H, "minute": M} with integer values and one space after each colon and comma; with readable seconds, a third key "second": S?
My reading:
{"hour": 1, "minute": 8}
